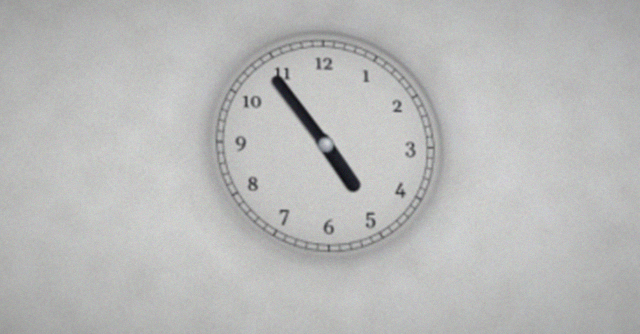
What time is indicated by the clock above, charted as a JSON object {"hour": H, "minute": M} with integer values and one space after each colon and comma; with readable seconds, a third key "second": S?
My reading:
{"hour": 4, "minute": 54}
